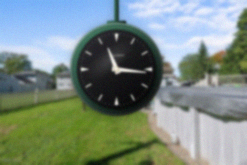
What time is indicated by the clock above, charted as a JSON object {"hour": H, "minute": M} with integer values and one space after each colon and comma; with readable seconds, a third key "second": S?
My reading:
{"hour": 11, "minute": 16}
